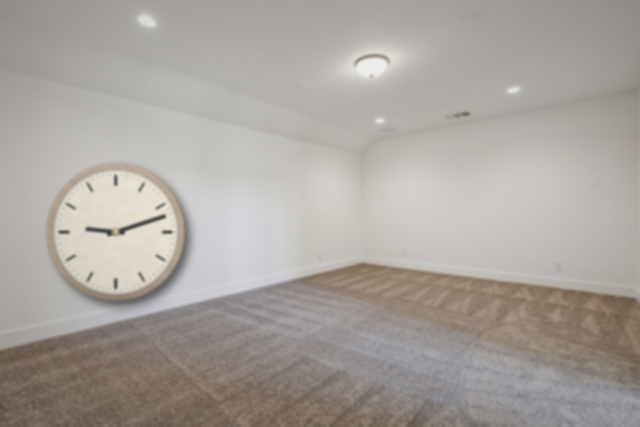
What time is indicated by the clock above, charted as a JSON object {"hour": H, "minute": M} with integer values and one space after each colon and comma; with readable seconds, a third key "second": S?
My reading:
{"hour": 9, "minute": 12}
